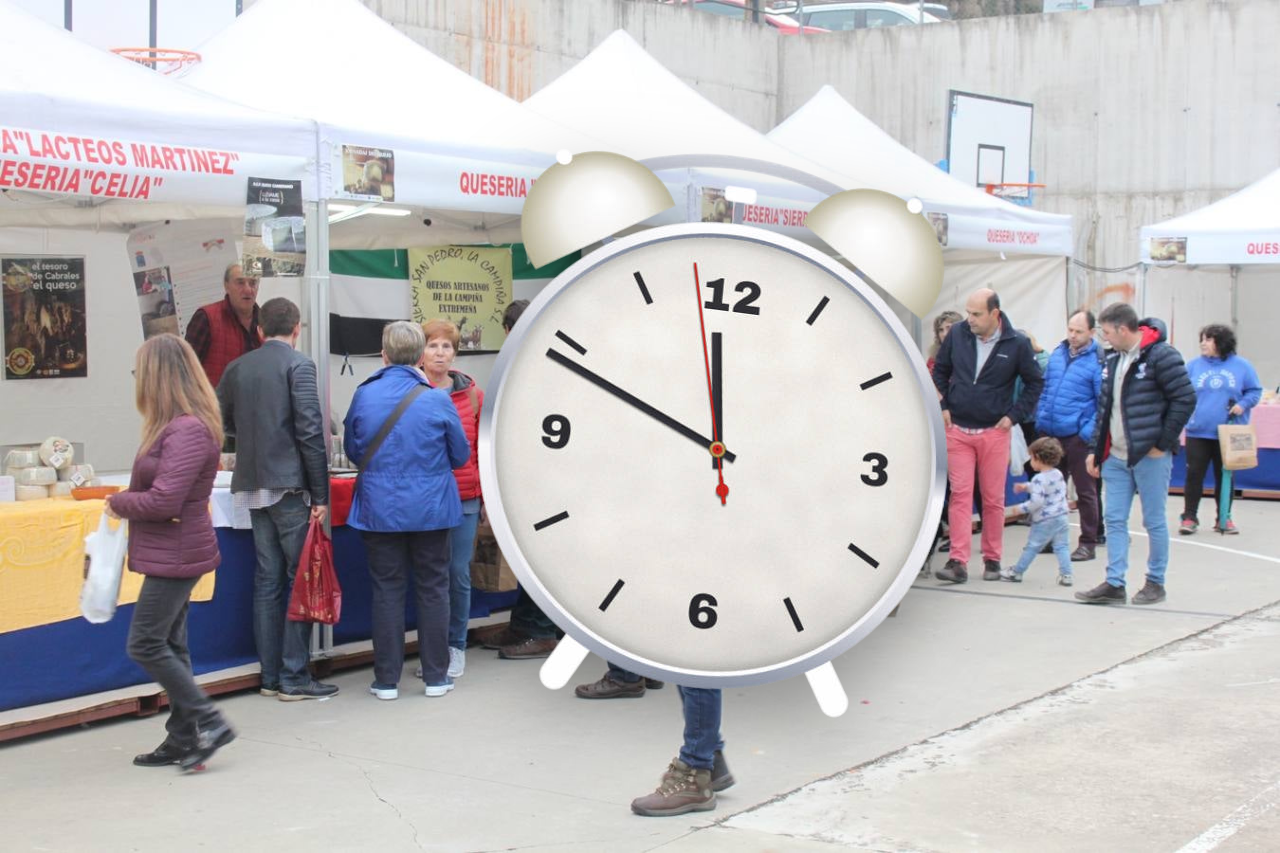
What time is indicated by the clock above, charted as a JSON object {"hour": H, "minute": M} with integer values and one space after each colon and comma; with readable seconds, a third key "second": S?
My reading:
{"hour": 11, "minute": 48, "second": 58}
